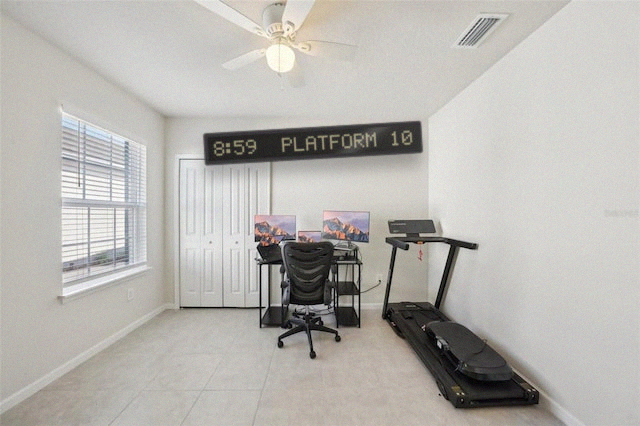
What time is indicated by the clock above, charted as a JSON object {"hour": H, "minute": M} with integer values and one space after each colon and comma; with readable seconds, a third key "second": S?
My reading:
{"hour": 8, "minute": 59}
